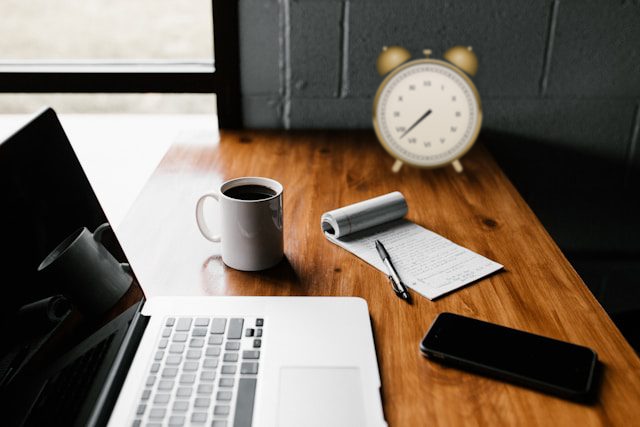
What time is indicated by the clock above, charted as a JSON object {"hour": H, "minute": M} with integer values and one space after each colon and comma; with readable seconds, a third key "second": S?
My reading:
{"hour": 7, "minute": 38}
